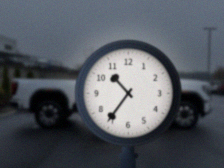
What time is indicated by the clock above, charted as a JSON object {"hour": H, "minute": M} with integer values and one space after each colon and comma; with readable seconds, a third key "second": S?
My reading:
{"hour": 10, "minute": 36}
